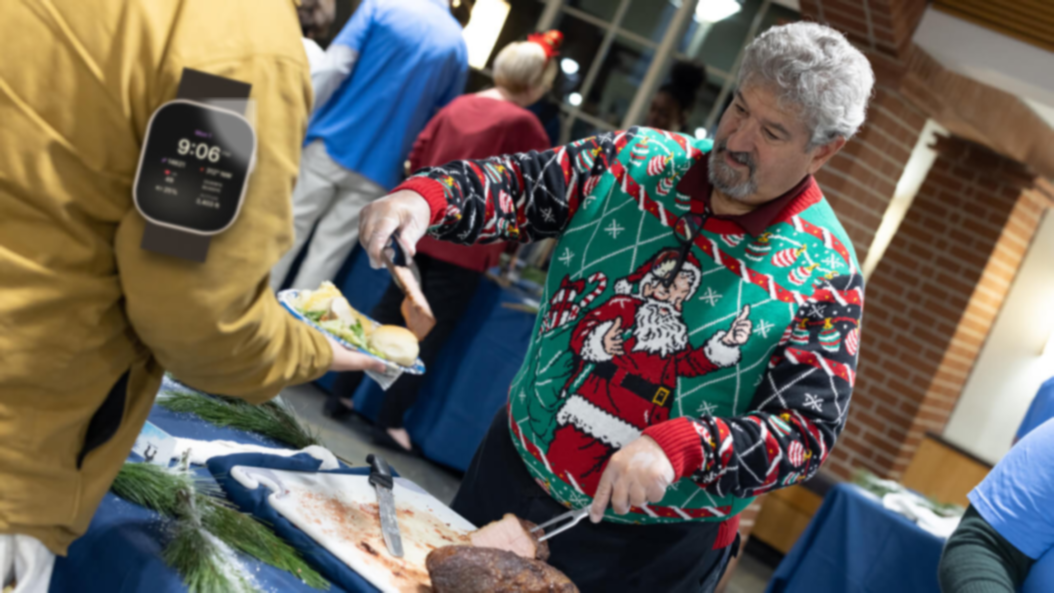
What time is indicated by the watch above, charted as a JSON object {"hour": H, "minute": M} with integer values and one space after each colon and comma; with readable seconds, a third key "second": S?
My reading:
{"hour": 9, "minute": 6}
